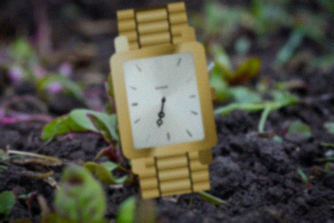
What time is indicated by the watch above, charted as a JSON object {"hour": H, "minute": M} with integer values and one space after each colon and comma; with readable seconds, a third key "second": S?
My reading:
{"hour": 6, "minute": 33}
